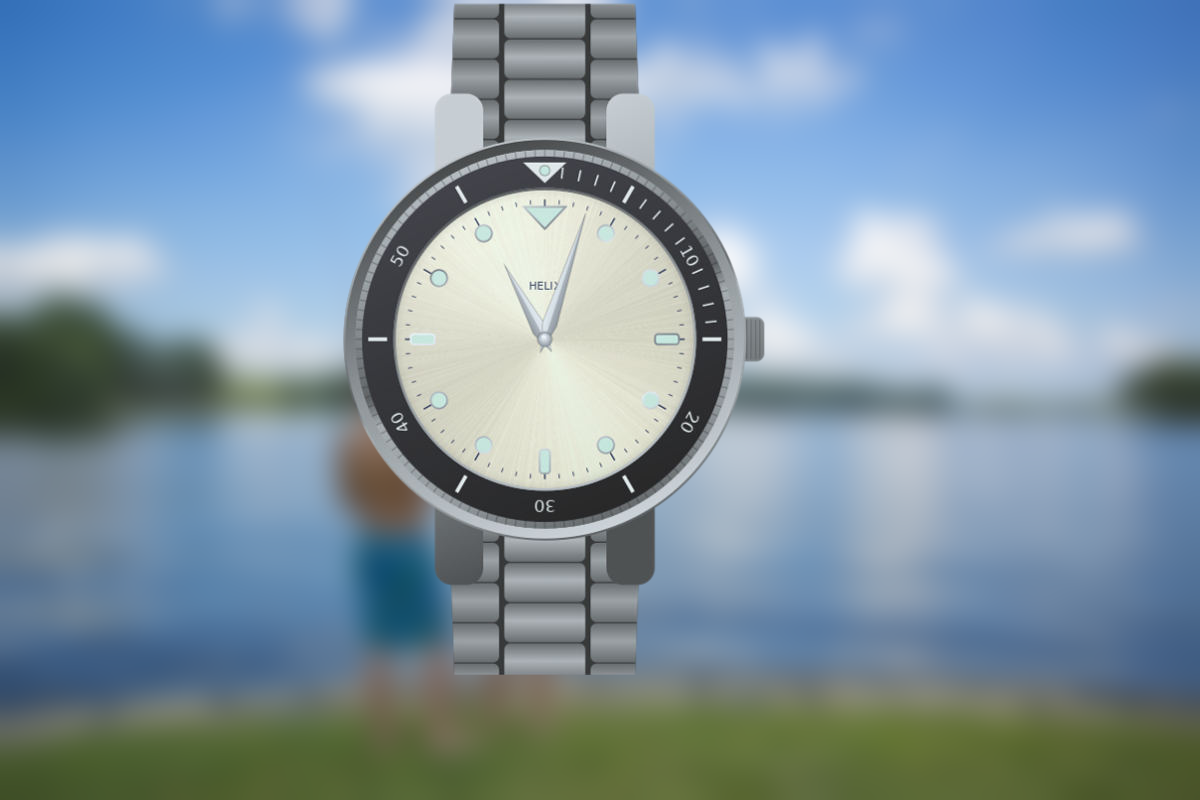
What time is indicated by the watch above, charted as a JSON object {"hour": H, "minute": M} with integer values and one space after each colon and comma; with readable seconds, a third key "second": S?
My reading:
{"hour": 11, "minute": 3}
